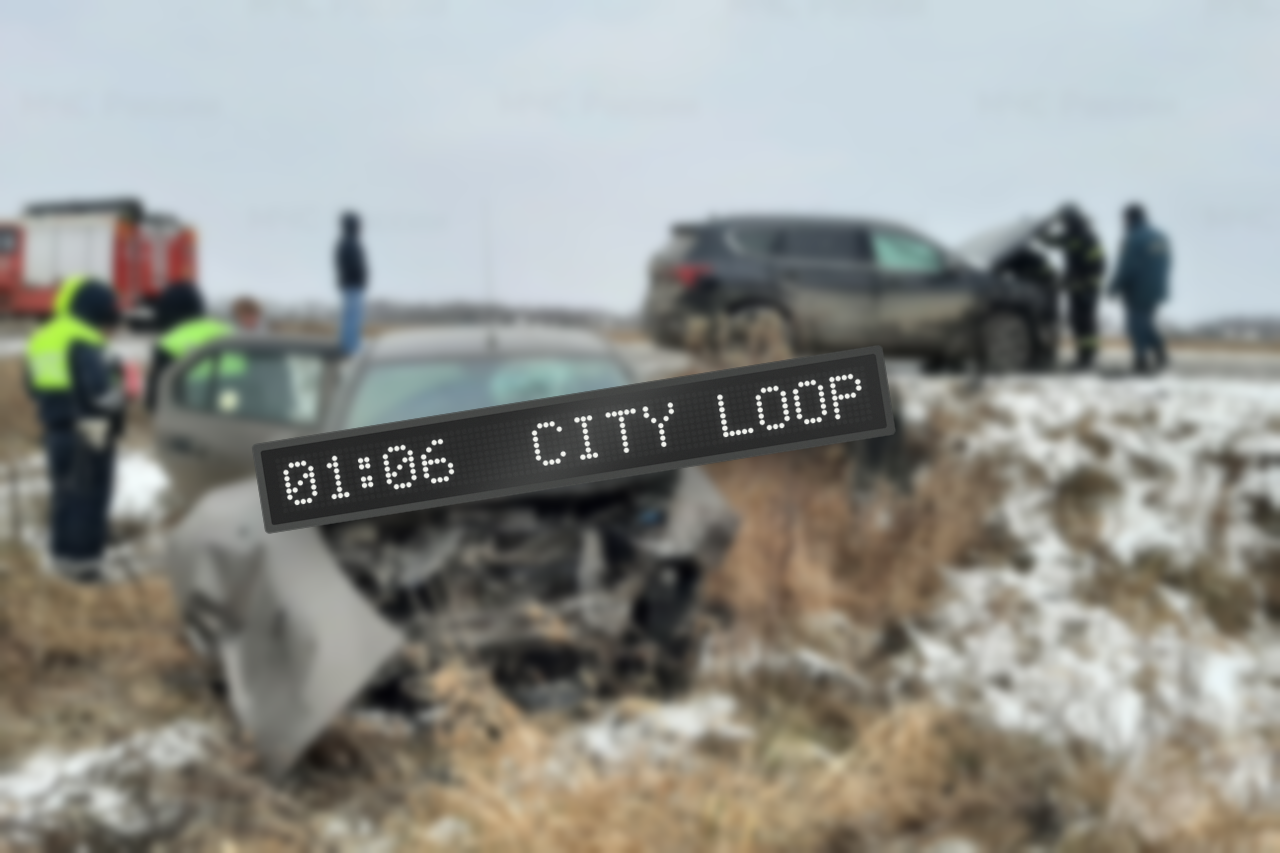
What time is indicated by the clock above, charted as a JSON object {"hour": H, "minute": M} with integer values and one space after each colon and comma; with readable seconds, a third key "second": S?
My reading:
{"hour": 1, "minute": 6}
